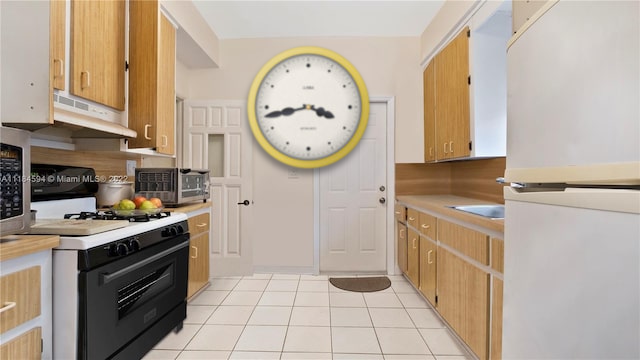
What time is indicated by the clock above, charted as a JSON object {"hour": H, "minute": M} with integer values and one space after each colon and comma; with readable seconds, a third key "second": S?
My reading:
{"hour": 3, "minute": 43}
